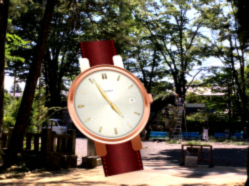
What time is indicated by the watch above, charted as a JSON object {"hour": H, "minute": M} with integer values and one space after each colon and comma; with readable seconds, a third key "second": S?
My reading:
{"hour": 4, "minute": 56}
